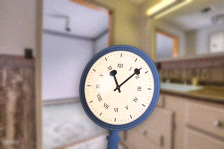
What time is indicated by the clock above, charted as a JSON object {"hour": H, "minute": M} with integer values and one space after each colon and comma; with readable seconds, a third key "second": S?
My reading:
{"hour": 11, "minute": 8}
